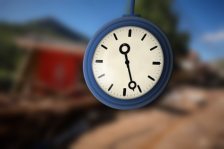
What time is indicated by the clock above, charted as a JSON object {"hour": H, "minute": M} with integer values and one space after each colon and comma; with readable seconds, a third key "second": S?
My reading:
{"hour": 11, "minute": 27}
